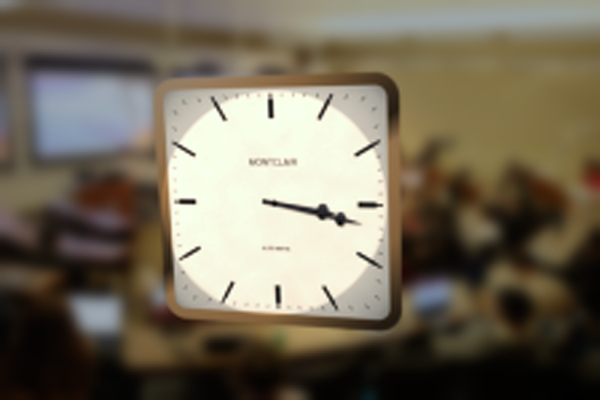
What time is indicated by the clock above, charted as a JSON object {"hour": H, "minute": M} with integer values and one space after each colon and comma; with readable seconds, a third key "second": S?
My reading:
{"hour": 3, "minute": 17}
